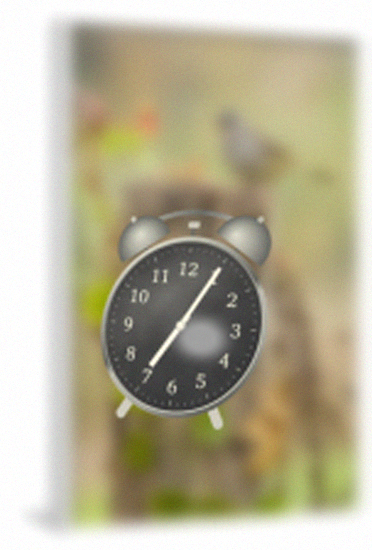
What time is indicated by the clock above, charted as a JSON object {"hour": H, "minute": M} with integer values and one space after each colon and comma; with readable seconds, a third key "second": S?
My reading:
{"hour": 7, "minute": 5}
